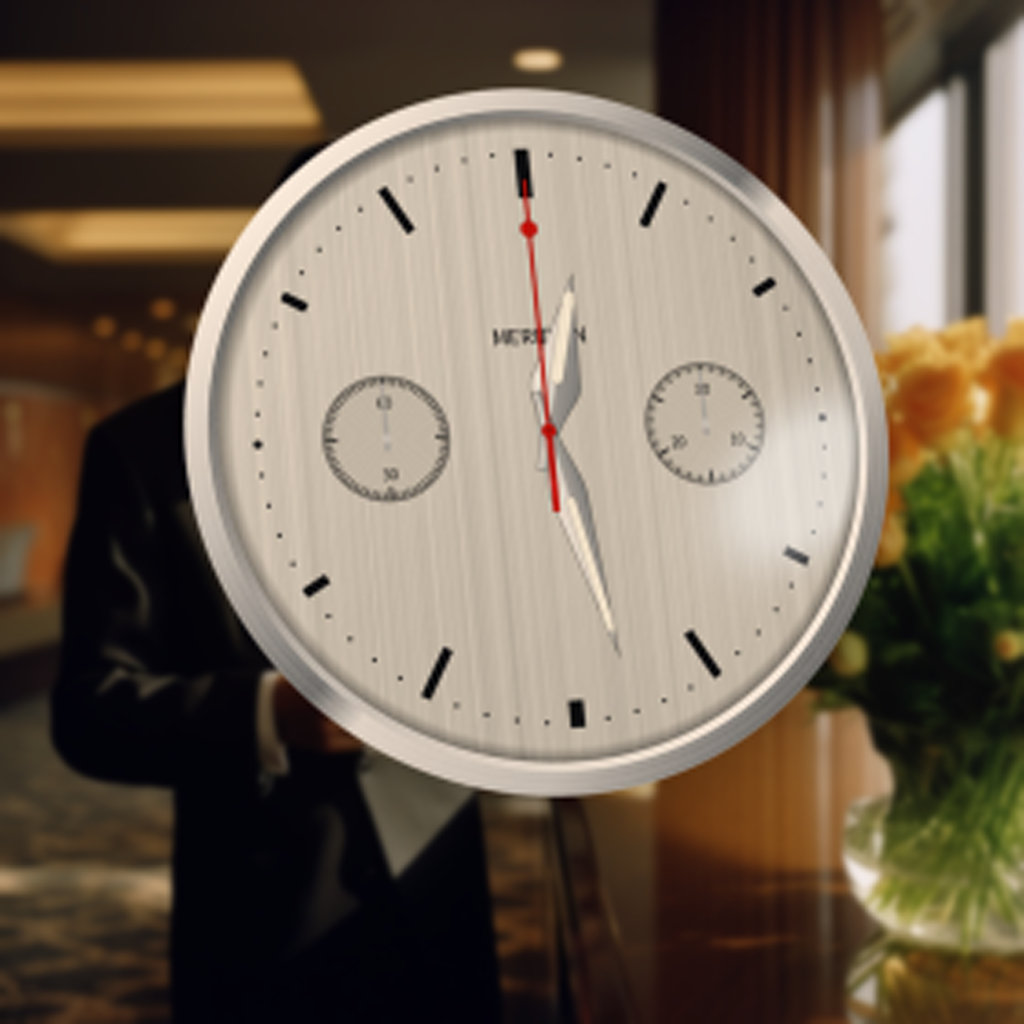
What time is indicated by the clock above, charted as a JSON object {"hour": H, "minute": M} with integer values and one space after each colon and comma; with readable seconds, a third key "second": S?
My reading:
{"hour": 12, "minute": 28}
